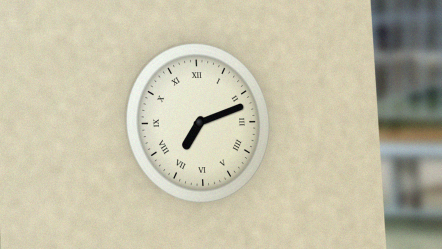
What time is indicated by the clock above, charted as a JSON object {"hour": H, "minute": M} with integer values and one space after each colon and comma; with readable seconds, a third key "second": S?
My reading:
{"hour": 7, "minute": 12}
